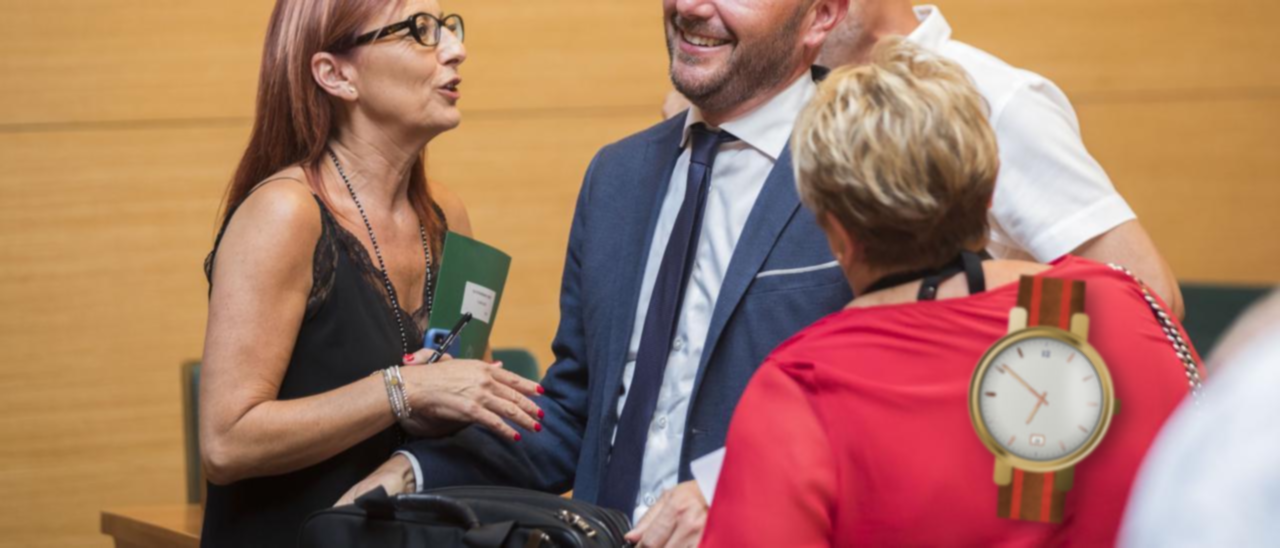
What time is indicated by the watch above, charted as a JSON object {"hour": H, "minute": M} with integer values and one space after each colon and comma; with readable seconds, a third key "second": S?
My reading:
{"hour": 6, "minute": 51}
